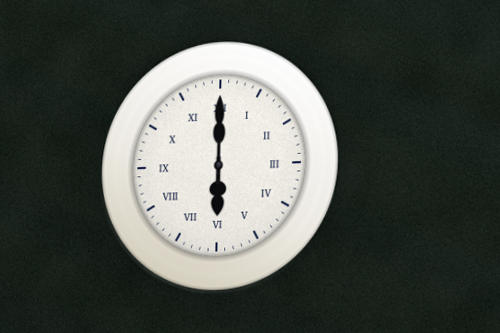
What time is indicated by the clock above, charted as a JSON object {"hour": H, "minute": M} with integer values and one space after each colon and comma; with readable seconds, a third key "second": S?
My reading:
{"hour": 6, "minute": 0}
